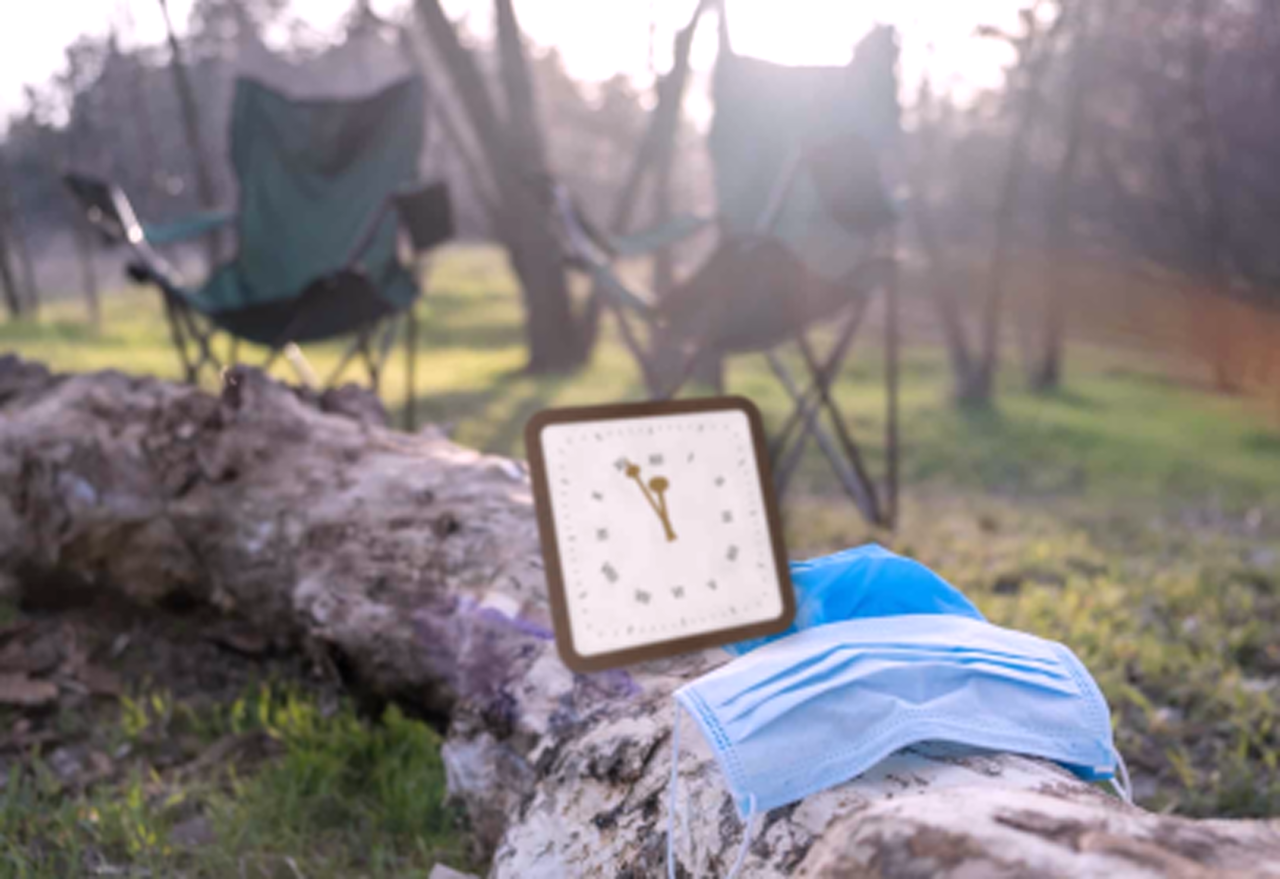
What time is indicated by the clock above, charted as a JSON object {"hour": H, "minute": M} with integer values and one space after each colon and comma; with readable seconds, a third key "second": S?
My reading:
{"hour": 11, "minute": 56}
